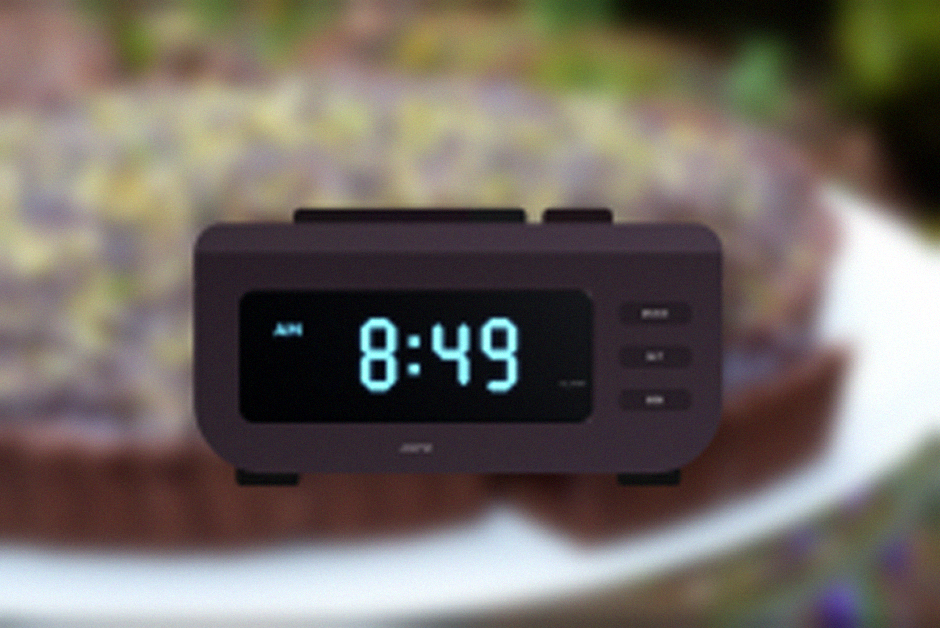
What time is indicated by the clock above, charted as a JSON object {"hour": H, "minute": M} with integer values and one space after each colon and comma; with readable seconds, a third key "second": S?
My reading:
{"hour": 8, "minute": 49}
